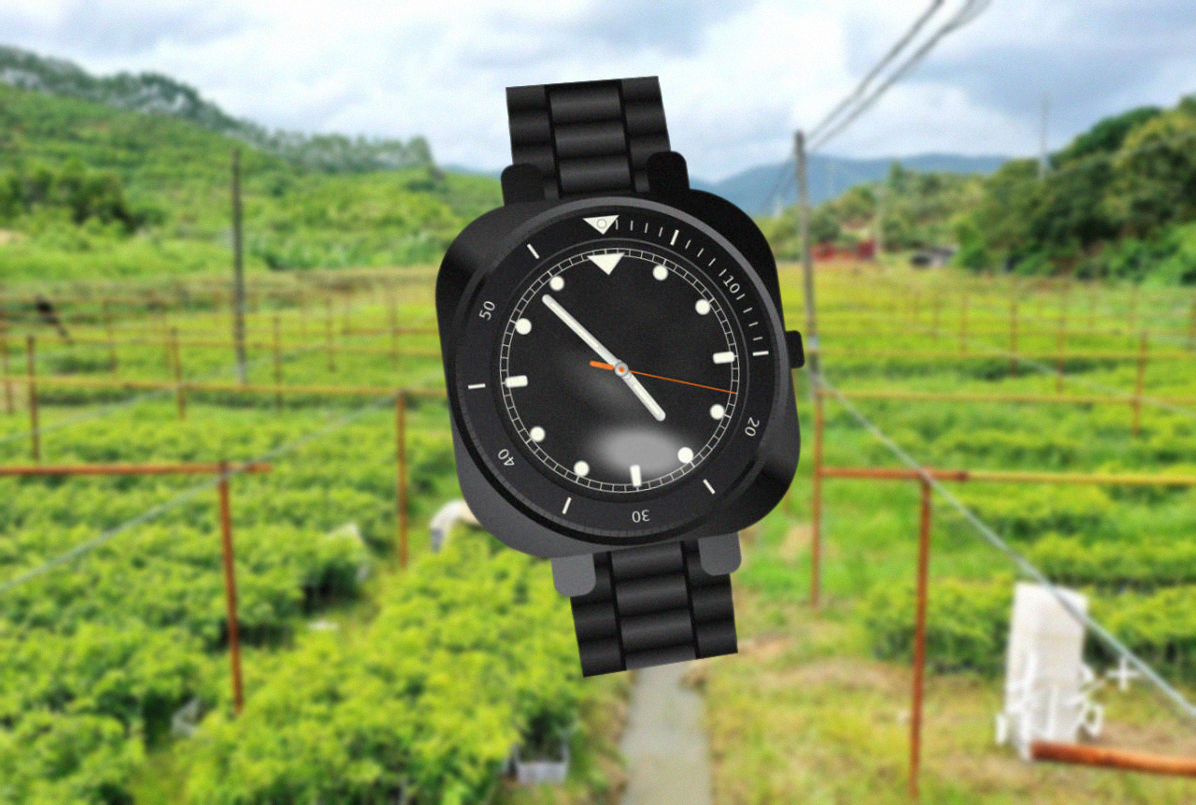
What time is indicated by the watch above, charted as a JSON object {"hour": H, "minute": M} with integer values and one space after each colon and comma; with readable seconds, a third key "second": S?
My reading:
{"hour": 4, "minute": 53, "second": 18}
